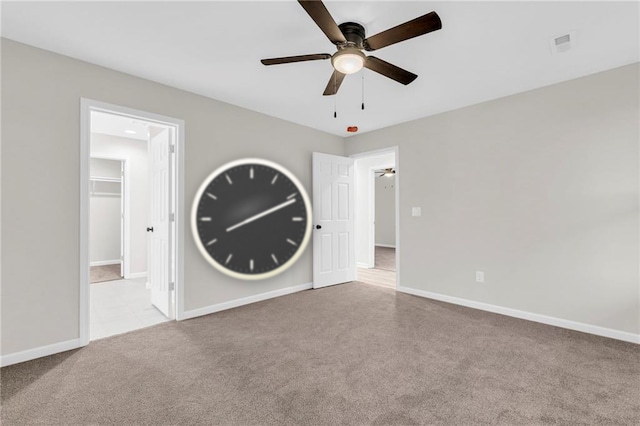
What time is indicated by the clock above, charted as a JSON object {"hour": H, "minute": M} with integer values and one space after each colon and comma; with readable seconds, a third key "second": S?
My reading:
{"hour": 8, "minute": 11}
